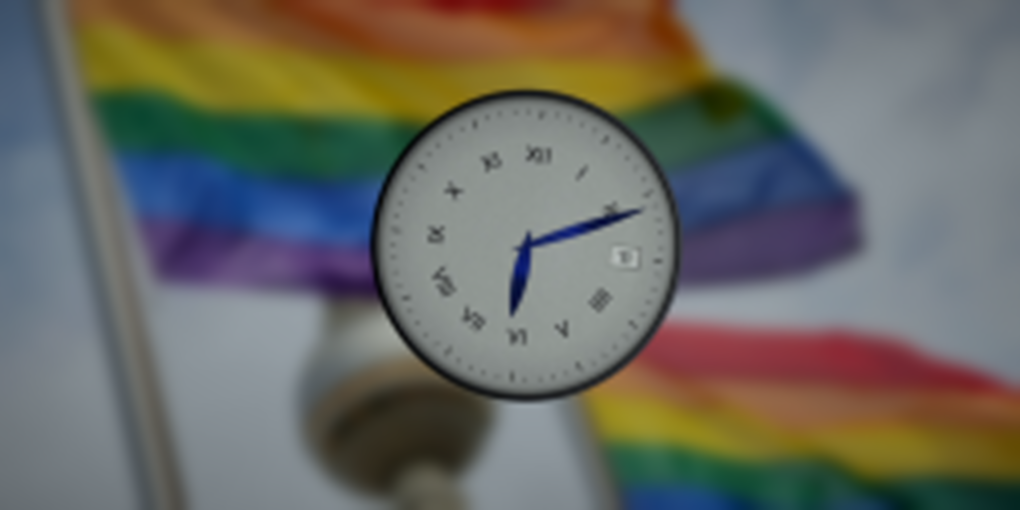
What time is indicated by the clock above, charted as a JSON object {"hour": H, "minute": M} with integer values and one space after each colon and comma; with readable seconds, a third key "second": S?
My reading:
{"hour": 6, "minute": 11}
